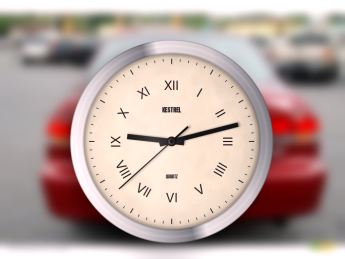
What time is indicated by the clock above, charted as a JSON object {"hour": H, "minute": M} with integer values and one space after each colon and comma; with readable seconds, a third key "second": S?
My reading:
{"hour": 9, "minute": 12, "second": 38}
